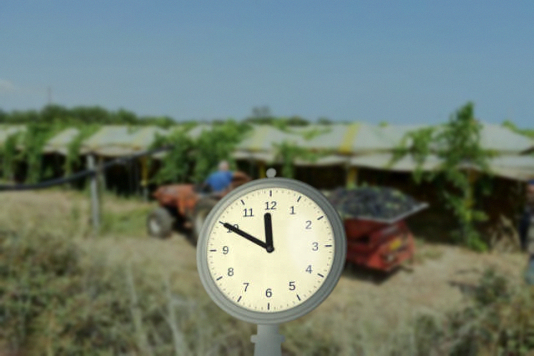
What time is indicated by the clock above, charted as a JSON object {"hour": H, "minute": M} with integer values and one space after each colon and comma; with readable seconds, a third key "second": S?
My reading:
{"hour": 11, "minute": 50}
